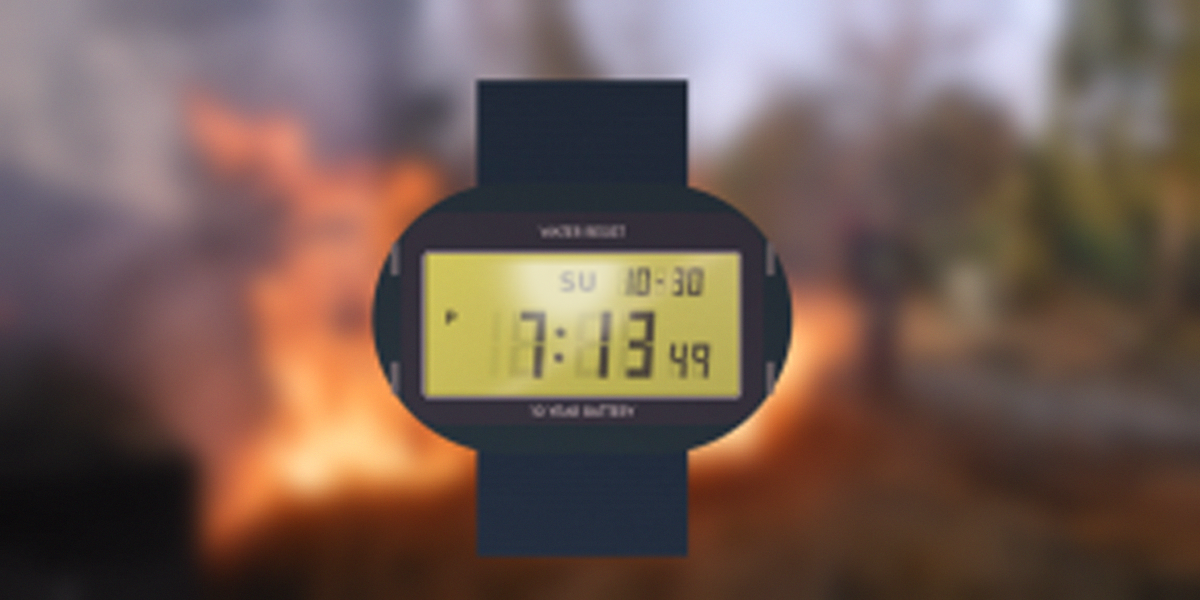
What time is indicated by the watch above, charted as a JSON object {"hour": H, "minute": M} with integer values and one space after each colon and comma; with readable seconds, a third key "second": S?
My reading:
{"hour": 7, "minute": 13, "second": 49}
